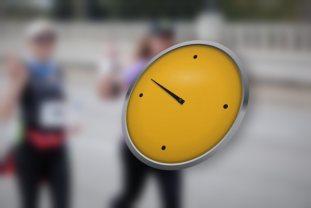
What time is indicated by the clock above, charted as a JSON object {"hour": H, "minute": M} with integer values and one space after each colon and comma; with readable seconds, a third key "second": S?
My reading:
{"hour": 9, "minute": 49}
